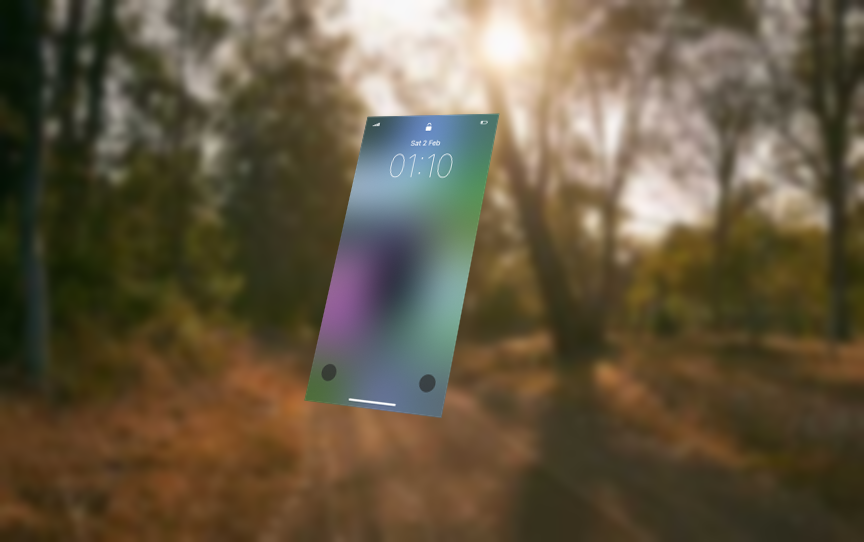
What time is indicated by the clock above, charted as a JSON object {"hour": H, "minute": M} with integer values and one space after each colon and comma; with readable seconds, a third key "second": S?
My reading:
{"hour": 1, "minute": 10}
